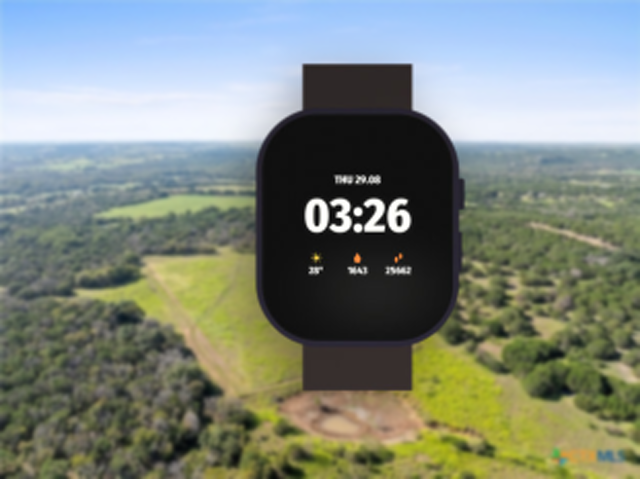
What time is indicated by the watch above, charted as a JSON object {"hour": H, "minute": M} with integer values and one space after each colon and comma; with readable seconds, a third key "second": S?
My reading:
{"hour": 3, "minute": 26}
